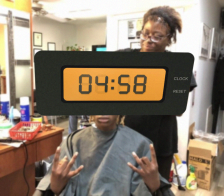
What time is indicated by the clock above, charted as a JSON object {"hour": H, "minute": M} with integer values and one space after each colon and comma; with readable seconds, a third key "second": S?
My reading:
{"hour": 4, "minute": 58}
